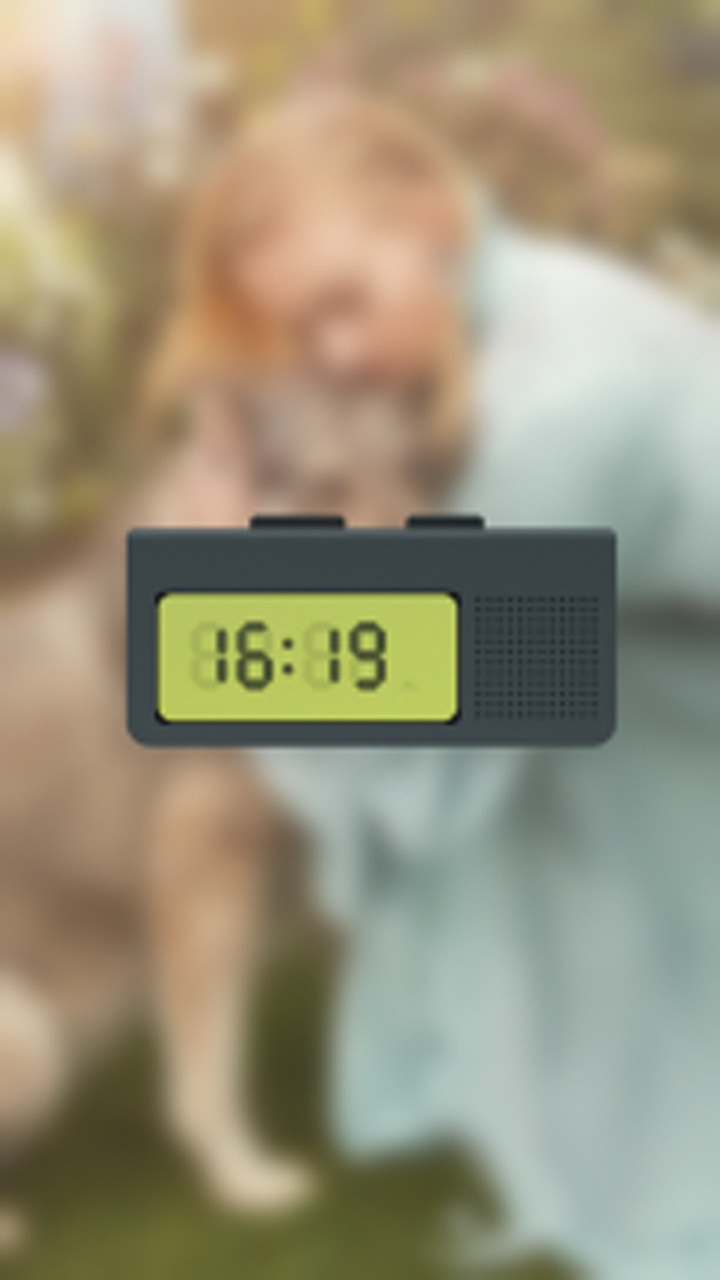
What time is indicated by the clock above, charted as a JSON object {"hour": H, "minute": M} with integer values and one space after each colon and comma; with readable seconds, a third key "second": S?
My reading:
{"hour": 16, "minute": 19}
